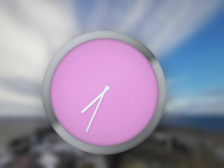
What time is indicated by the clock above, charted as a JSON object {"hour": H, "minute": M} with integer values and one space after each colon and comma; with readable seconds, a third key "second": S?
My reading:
{"hour": 7, "minute": 34}
